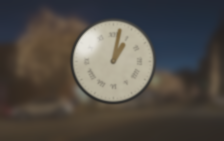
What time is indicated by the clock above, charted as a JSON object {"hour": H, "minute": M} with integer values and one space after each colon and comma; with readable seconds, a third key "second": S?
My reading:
{"hour": 1, "minute": 2}
